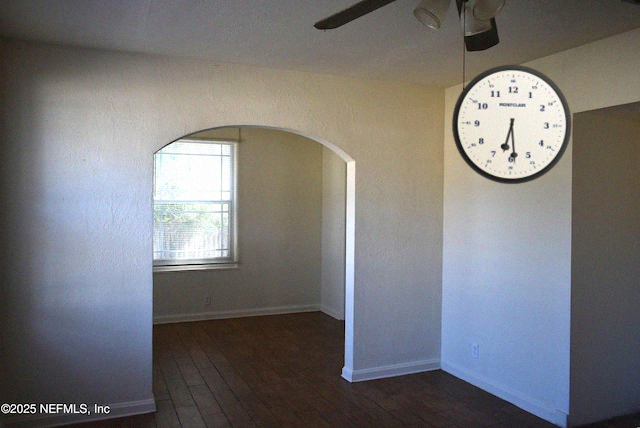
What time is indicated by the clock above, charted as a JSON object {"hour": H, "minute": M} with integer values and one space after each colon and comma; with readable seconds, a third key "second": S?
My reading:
{"hour": 6, "minute": 29}
